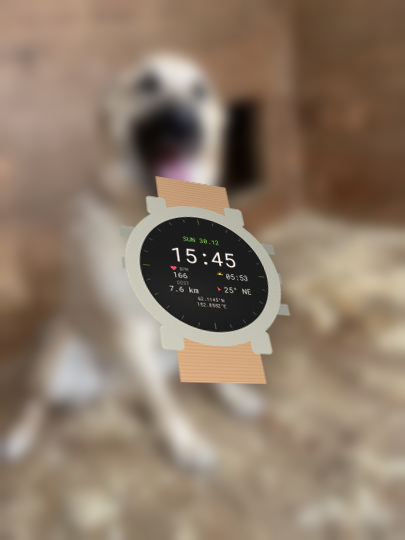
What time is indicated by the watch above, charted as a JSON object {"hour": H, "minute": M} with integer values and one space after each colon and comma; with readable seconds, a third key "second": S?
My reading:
{"hour": 15, "minute": 45}
